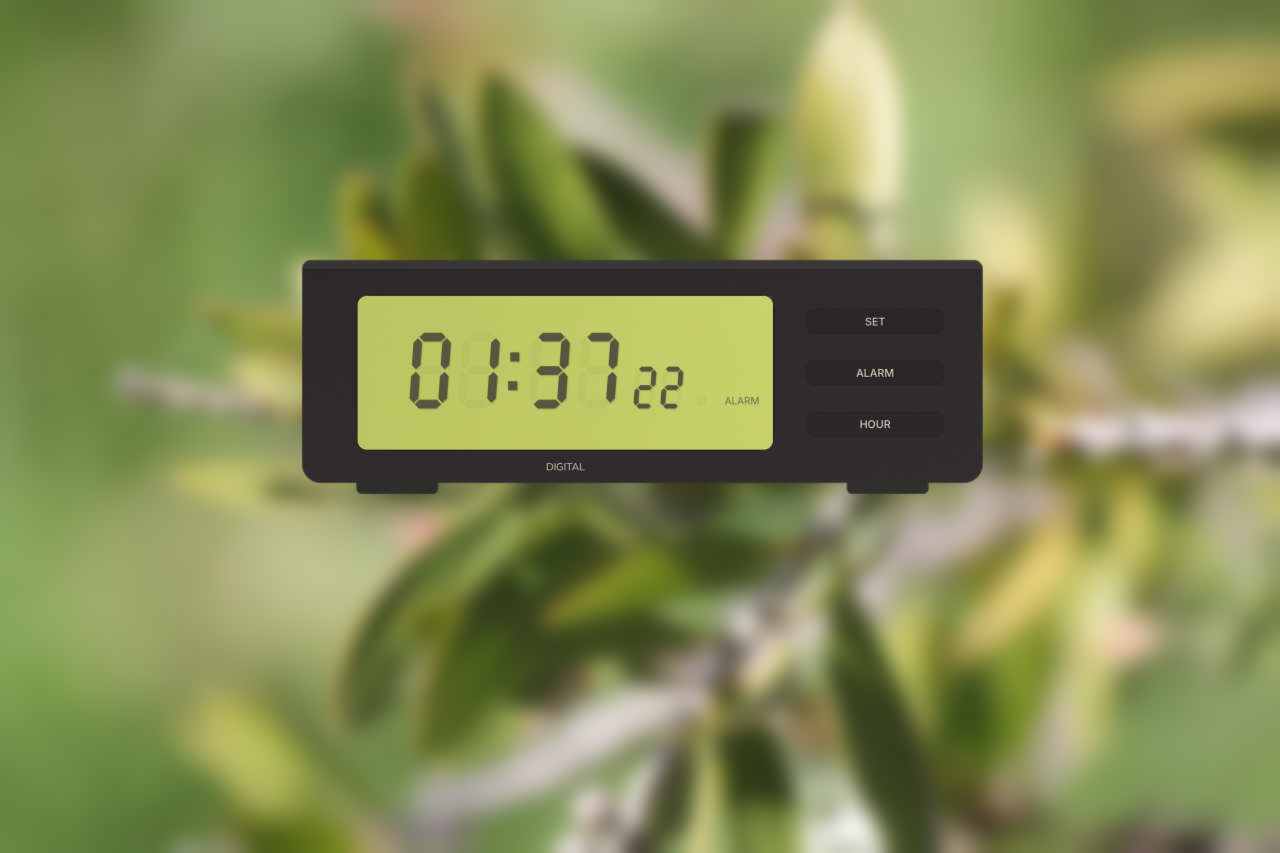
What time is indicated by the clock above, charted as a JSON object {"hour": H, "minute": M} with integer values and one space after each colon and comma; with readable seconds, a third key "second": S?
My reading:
{"hour": 1, "minute": 37, "second": 22}
